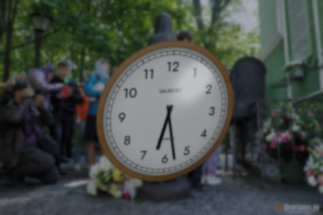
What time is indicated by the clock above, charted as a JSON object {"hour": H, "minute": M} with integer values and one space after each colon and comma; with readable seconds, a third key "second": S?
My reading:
{"hour": 6, "minute": 28}
